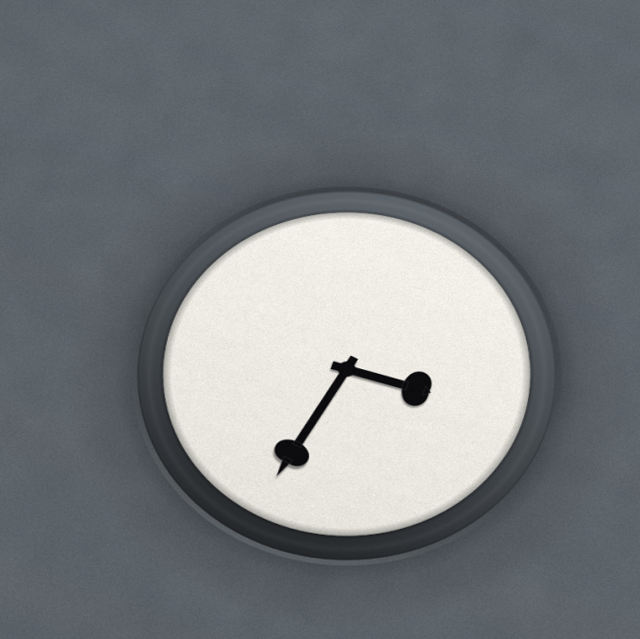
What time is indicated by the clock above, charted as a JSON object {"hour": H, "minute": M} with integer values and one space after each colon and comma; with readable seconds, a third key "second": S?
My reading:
{"hour": 3, "minute": 35}
